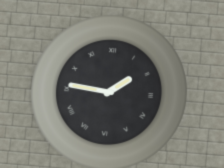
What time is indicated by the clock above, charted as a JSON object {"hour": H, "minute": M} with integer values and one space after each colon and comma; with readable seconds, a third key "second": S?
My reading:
{"hour": 1, "minute": 46}
